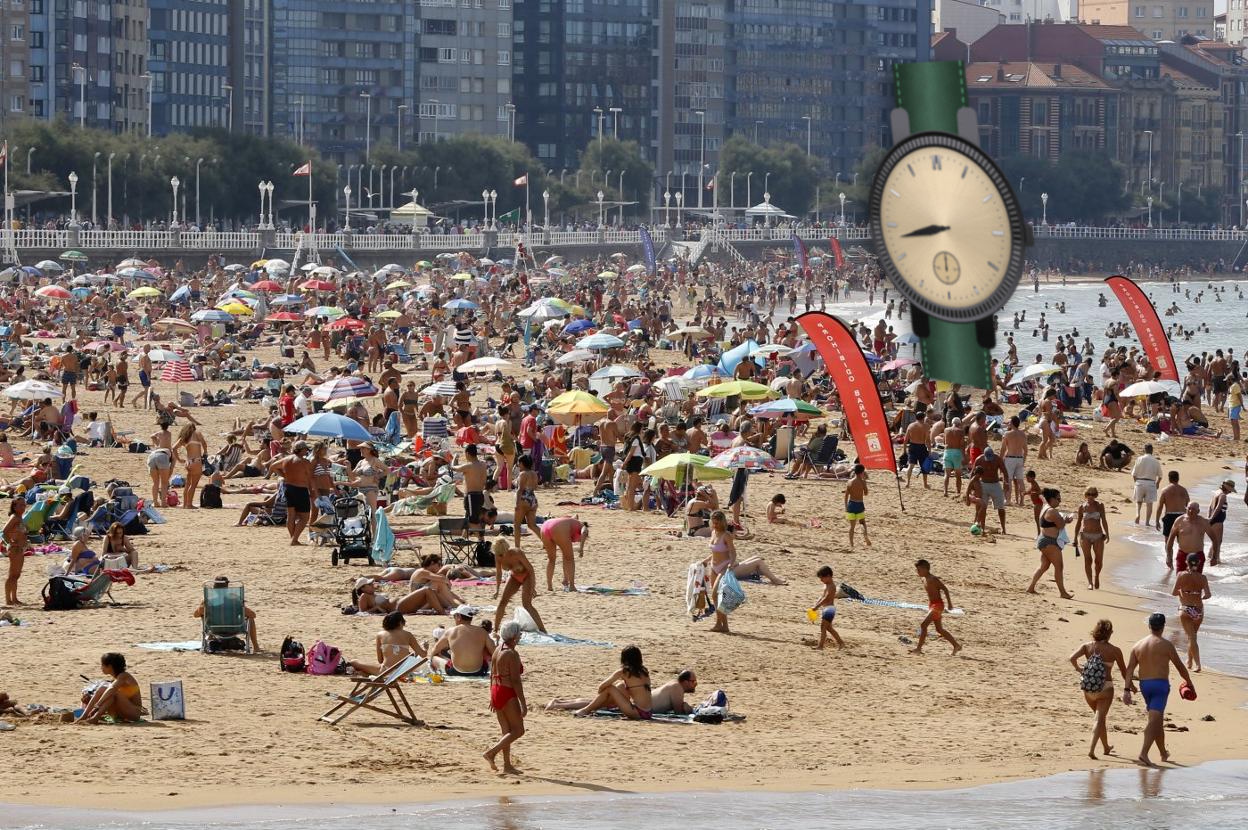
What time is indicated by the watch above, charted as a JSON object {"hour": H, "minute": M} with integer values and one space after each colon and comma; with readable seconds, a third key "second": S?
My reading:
{"hour": 8, "minute": 43}
